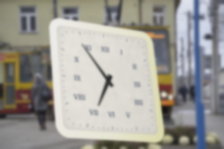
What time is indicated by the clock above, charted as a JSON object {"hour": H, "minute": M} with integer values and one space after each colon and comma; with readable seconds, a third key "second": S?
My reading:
{"hour": 6, "minute": 54}
